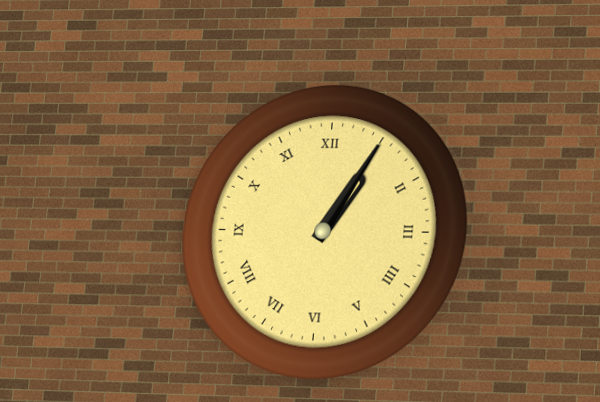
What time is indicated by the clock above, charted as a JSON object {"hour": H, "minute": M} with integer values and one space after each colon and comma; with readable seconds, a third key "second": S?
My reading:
{"hour": 1, "minute": 5}
